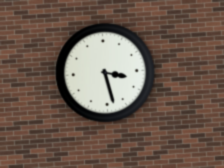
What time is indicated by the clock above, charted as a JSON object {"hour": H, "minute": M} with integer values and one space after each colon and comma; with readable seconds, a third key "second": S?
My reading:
{"hour": 3, "minute": 28}
